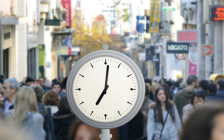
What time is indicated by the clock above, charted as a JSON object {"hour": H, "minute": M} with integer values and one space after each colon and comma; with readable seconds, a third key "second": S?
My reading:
{"hour": 7, "minute": 1}
